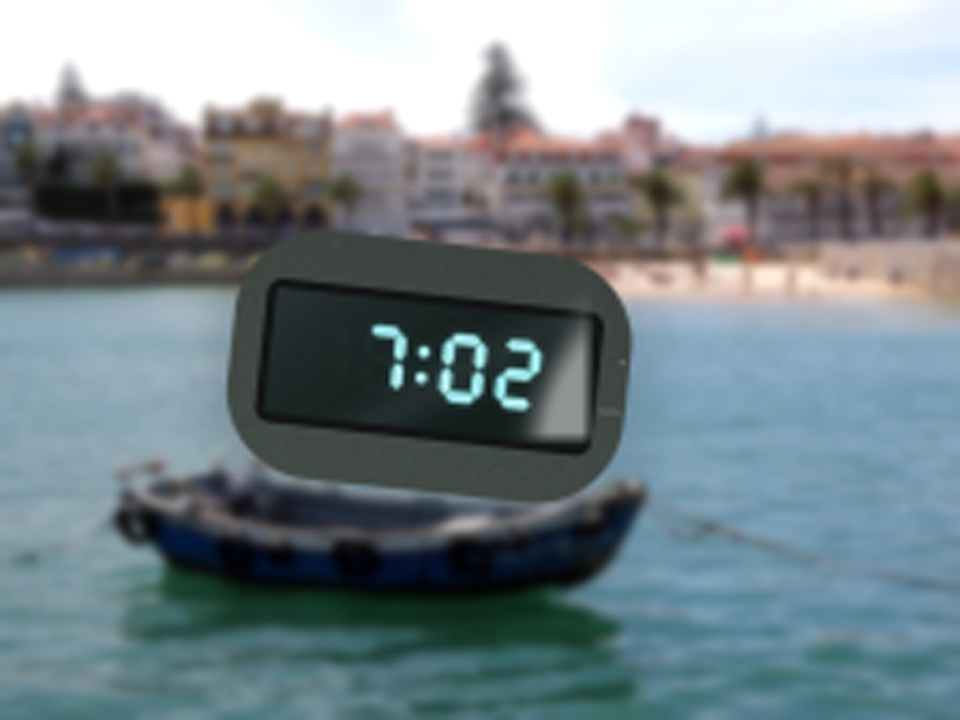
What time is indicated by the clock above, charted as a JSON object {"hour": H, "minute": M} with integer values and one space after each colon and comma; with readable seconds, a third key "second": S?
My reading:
{"hour": 7, "minute": 2}
